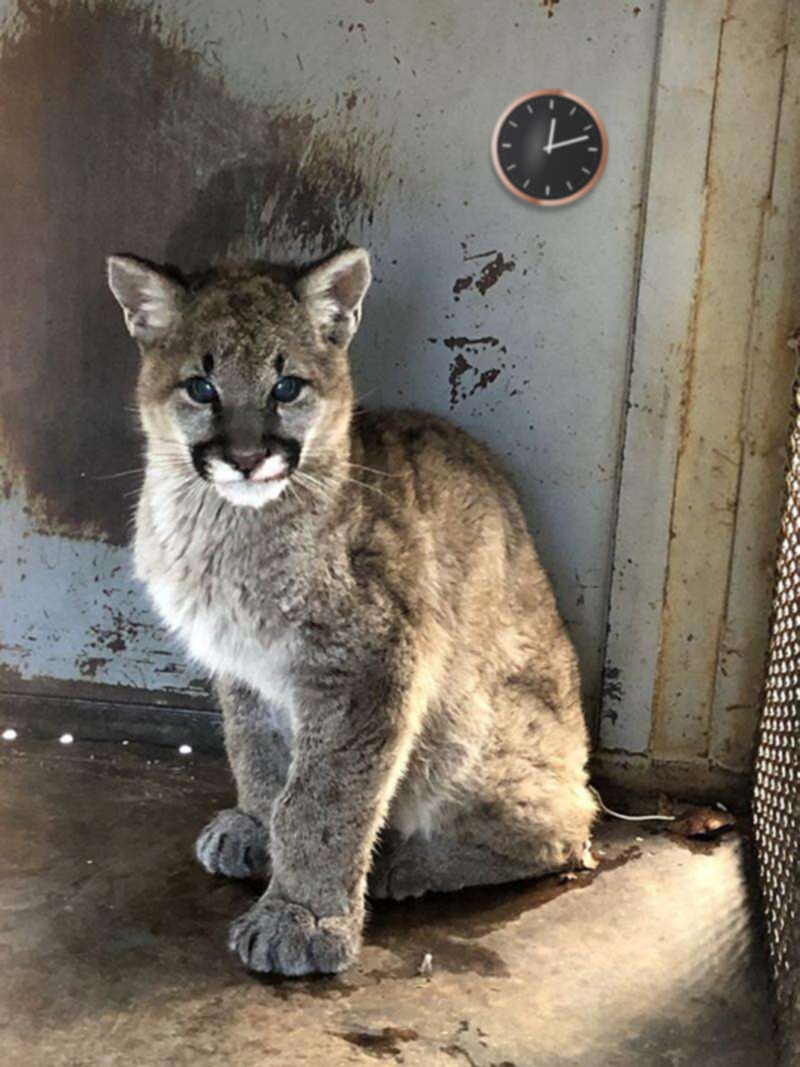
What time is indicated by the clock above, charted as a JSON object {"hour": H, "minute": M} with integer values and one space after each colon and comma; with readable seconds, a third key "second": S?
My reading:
{"hour": 12, "minute": 12}
